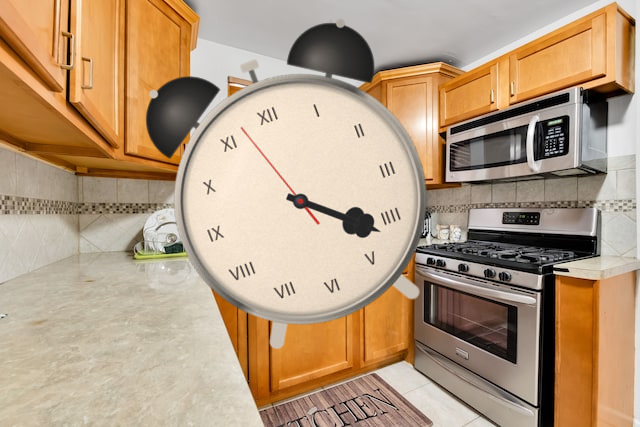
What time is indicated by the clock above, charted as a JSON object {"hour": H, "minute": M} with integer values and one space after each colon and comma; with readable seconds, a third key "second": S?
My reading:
{"hour": 4, "minute": 21, "second": 57}
